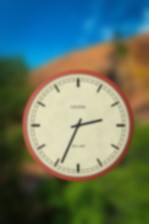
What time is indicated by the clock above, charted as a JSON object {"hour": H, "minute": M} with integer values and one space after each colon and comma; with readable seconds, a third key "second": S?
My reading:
{"hour": 2, "minute": 34}
